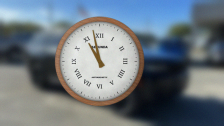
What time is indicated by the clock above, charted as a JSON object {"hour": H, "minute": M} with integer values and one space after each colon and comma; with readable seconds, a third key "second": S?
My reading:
{"hour": 10, "minute": 58}
